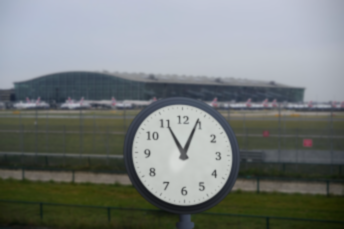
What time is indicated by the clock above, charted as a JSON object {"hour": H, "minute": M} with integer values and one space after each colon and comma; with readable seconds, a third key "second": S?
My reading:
{"hour": 11, "minute": 4}
